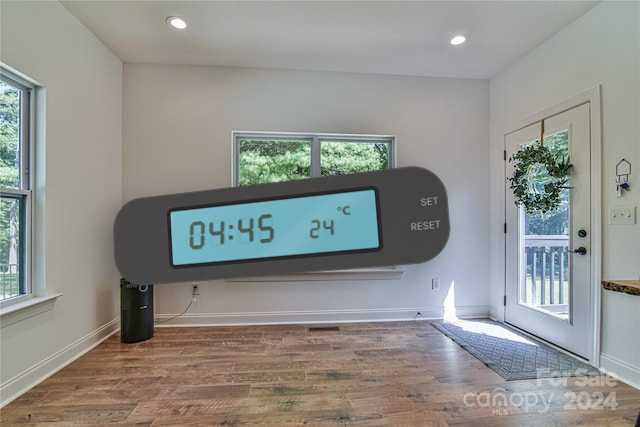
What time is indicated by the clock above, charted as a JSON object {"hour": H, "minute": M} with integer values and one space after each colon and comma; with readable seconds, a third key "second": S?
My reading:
{"hour": 4, "minute": 45}
